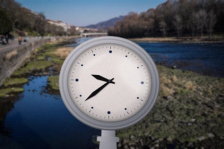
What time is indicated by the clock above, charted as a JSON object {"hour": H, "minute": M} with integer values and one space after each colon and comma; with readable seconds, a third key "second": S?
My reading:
{"hour": 9, "minute": 38}
